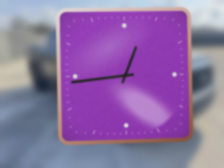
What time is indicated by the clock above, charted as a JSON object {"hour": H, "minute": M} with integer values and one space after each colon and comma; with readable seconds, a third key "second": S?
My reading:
{"hour": 12, "minute": 44}
